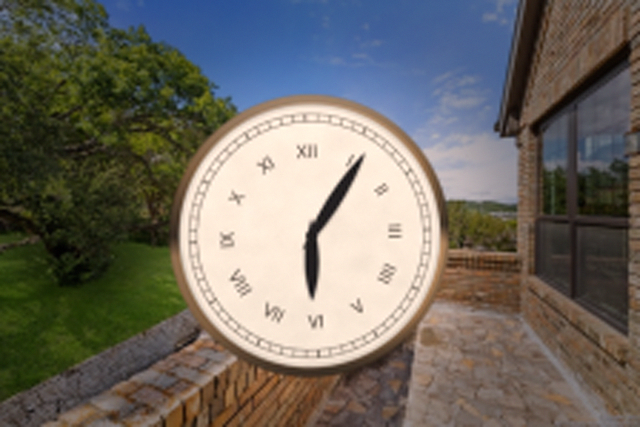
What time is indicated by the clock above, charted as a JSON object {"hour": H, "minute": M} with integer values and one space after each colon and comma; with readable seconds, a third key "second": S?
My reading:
{"hour": 6, "minute": 6}
